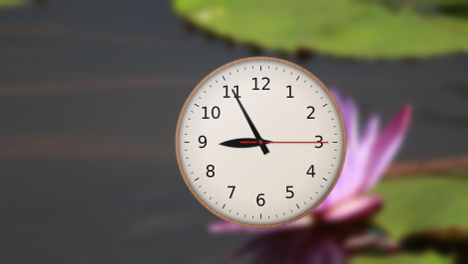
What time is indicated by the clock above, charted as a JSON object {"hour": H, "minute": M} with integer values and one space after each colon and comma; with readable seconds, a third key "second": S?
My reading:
{"hour": 8, "minute": 55, "second": 15}
